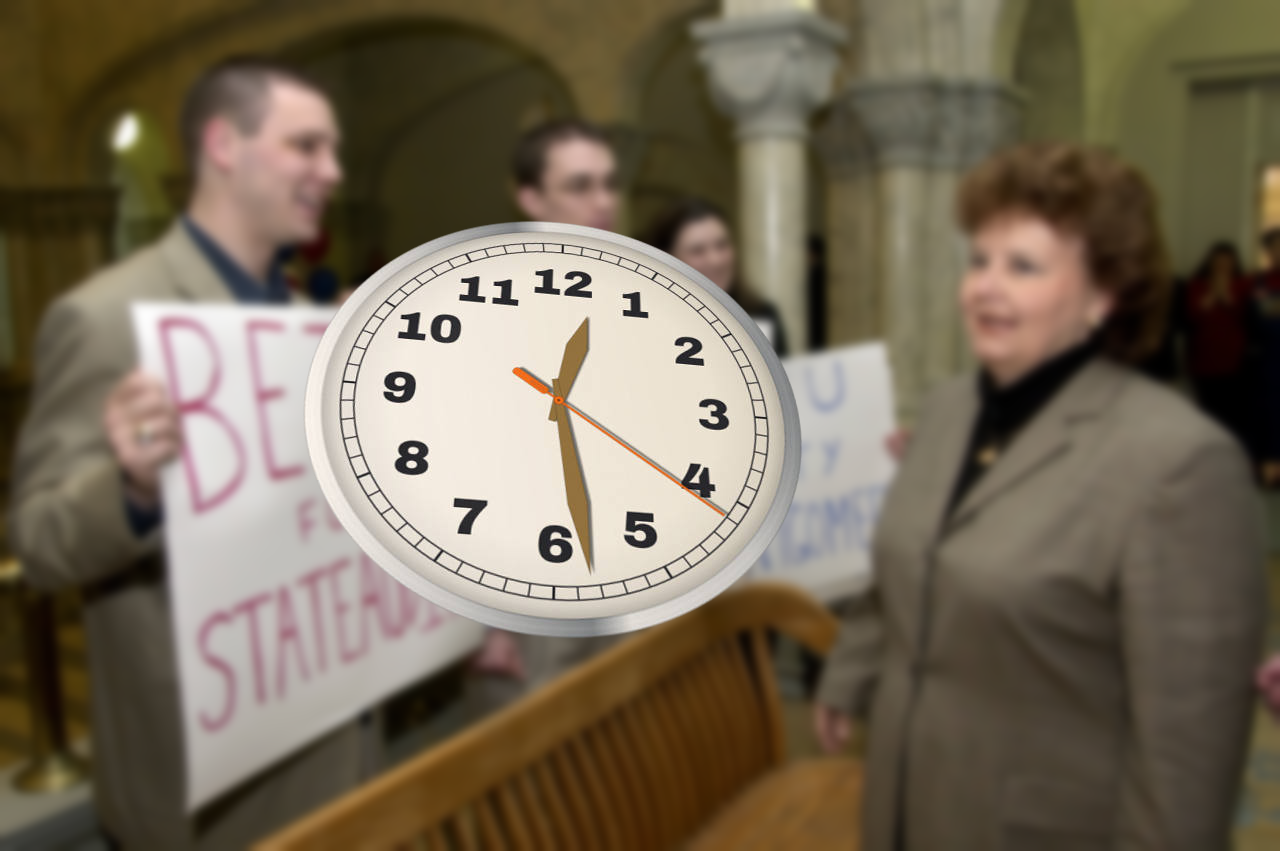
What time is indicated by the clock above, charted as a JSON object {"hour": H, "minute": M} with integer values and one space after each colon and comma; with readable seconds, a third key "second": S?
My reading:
{"hour": 12, "minute": 28, "second": 21}
